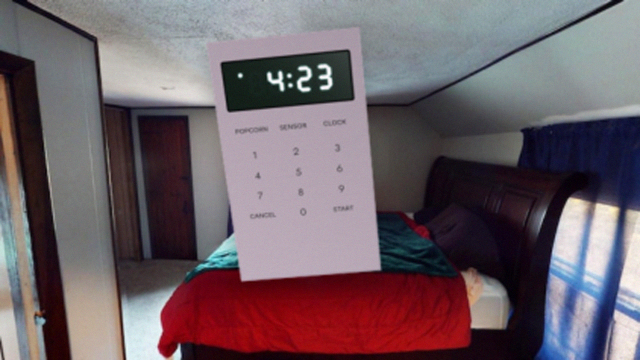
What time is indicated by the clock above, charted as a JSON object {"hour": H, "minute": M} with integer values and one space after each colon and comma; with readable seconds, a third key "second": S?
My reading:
{"hour": 4, "minute": 23}
